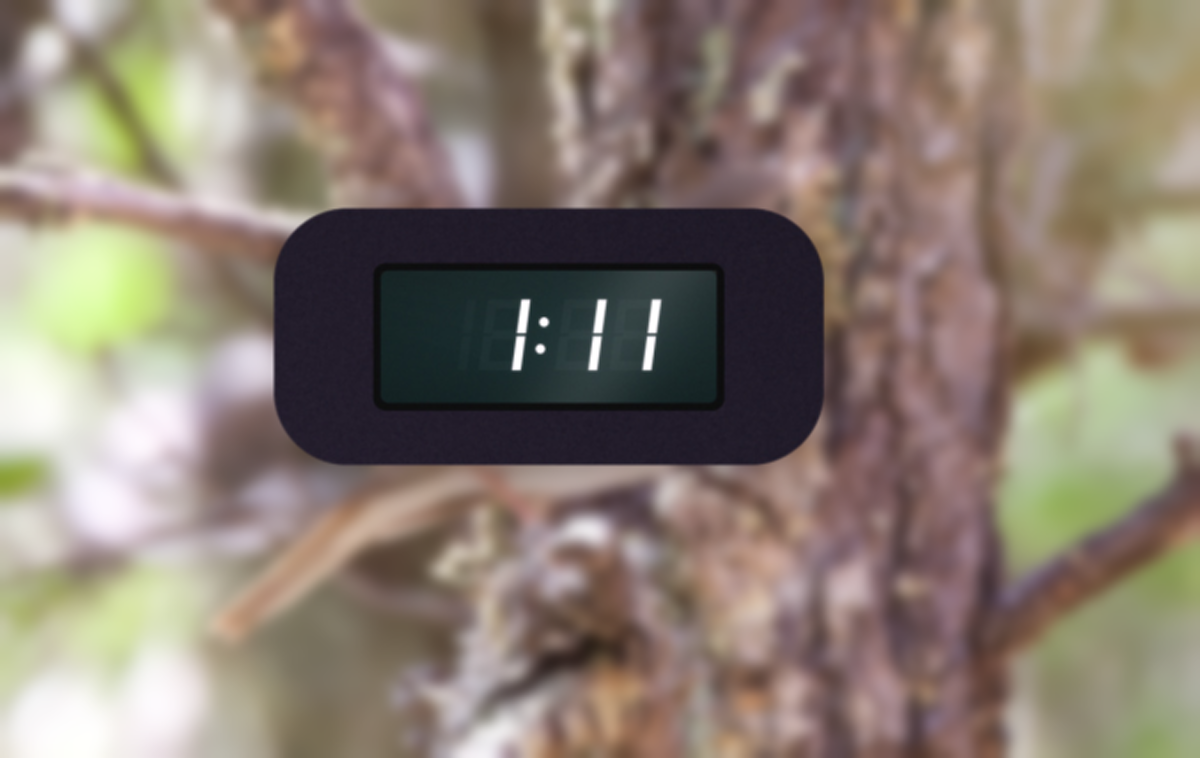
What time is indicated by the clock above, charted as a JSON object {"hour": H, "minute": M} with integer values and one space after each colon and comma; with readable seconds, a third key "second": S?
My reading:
{"hour": 1, "minute": 11}
